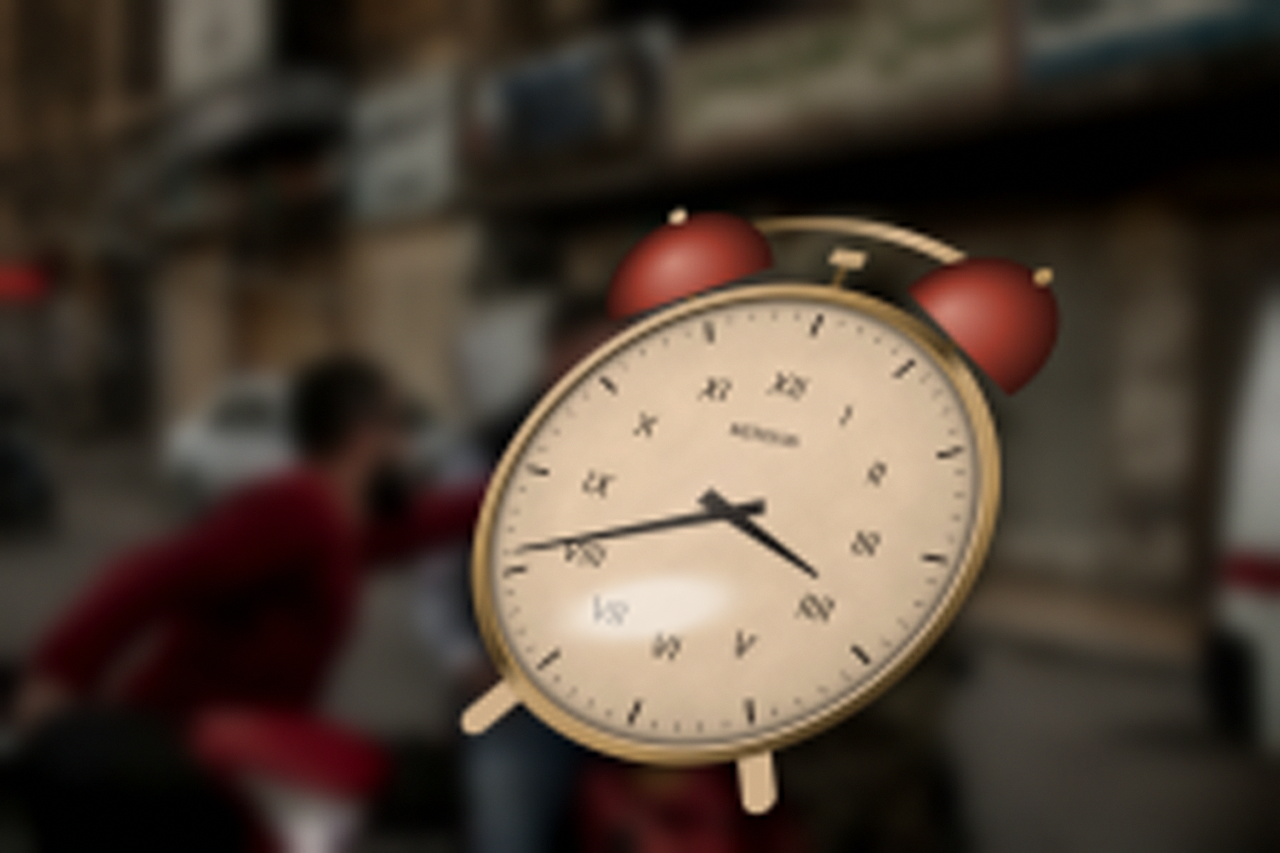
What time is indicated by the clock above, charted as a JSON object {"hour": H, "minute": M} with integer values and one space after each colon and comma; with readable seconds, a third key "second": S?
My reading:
{"hour": 3, "minute": 41}
